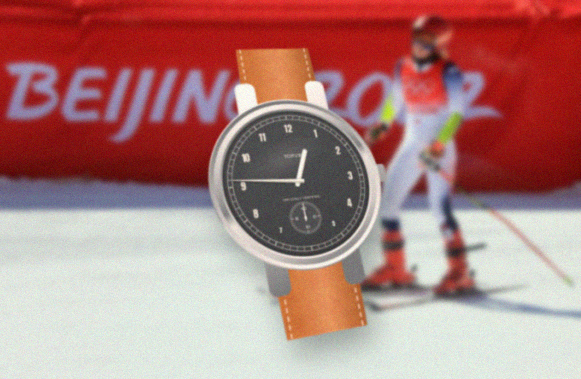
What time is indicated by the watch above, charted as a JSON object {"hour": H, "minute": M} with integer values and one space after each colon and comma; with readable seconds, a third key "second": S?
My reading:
{"hour": 12, "minute": 46}
